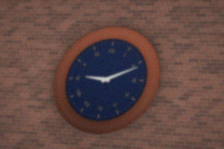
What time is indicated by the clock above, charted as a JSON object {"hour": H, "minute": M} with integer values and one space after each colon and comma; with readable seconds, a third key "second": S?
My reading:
{"hour": 9, "minute": 11}
